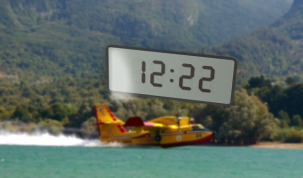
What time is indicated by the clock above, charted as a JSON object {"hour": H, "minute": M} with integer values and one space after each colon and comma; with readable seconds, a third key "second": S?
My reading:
{"hour": 12, "minute": 22}
